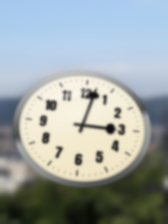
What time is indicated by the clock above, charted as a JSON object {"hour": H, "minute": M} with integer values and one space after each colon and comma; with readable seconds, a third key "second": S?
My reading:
{"hour": 3, "minute": 2}
